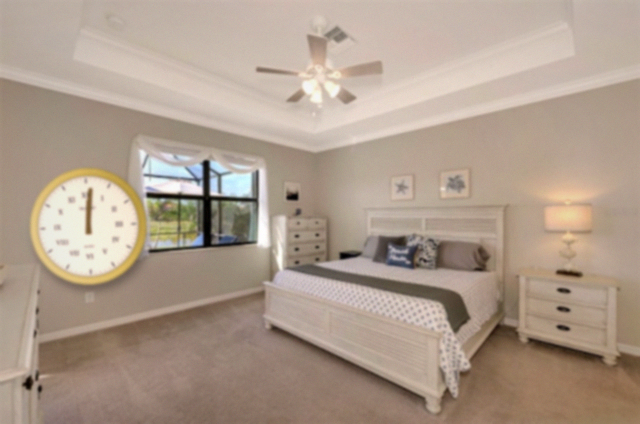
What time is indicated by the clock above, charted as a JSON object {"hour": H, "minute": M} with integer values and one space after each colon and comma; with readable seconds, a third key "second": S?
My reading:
{"hour": 12, "minute": 1}
